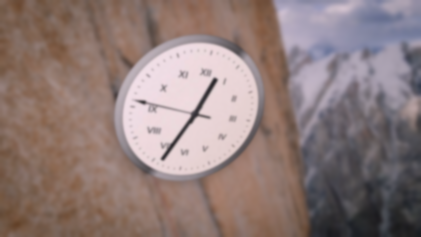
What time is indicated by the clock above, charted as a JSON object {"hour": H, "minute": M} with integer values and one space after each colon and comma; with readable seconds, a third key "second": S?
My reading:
{"hour": 12, "minute": 33, "second": 46}
